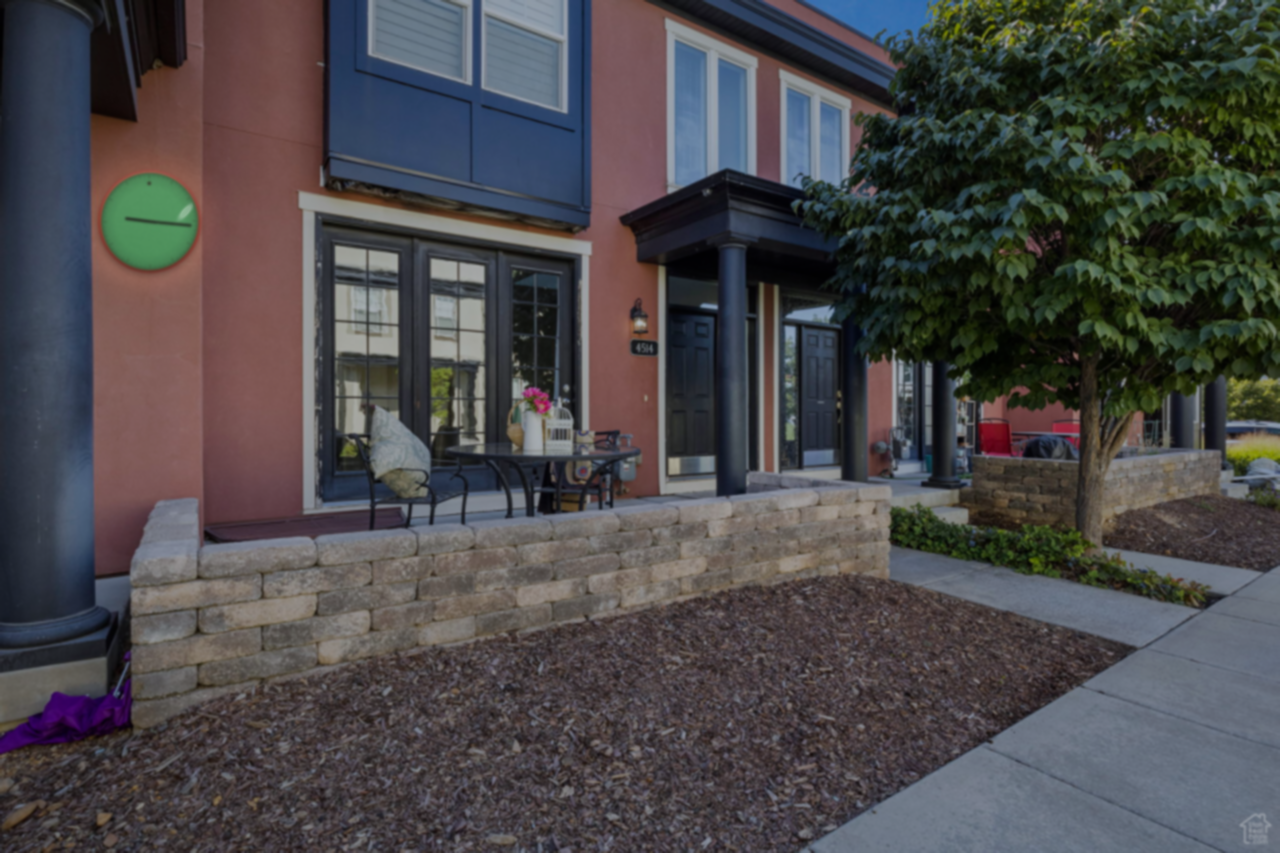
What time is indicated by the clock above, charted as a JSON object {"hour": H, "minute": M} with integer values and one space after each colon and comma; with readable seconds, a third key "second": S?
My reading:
{"hour": 9, "minute": 16}
